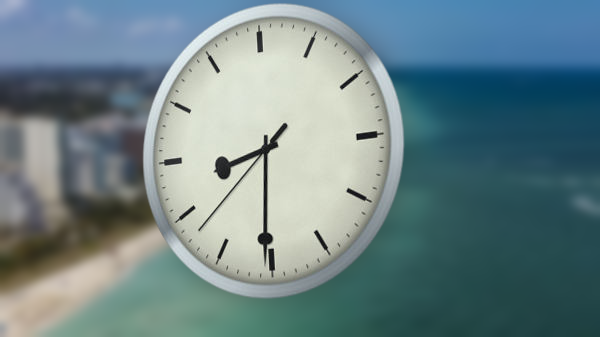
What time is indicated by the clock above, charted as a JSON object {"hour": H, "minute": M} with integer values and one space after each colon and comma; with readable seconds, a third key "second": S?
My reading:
{"hour": 8, "minute": 30, "second": 38}
